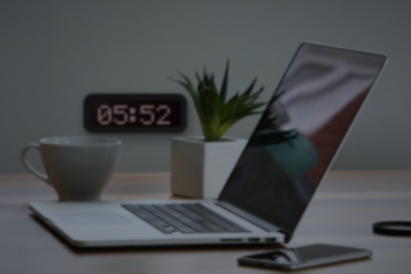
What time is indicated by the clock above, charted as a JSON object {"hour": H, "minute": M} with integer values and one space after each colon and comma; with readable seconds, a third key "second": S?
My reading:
{"hour": 5, "minute": 52}
